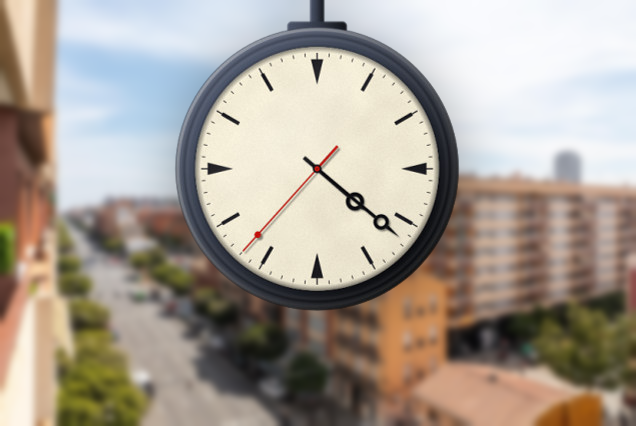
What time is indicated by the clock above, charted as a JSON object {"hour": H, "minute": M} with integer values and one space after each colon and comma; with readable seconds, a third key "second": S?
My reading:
{"hour": 4, "minute": 21, "second": 37}
